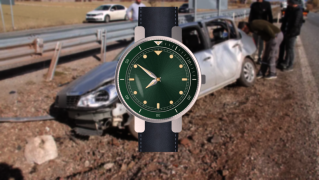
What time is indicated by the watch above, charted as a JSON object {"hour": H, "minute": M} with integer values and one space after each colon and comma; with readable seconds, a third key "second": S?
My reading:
{"hour": 7, "minute": 51}
